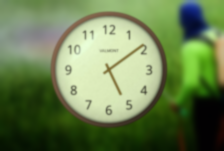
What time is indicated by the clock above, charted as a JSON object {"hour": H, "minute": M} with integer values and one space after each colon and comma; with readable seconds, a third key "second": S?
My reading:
{"hour": 5, "minute": 9}
